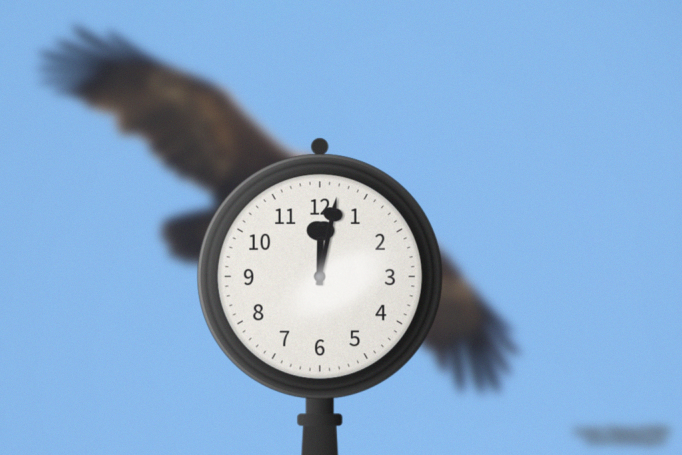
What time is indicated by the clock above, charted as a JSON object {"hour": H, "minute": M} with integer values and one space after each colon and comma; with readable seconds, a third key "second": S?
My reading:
{"hour": 12, "minute": 2}
